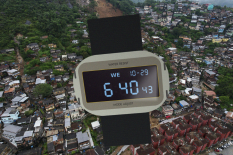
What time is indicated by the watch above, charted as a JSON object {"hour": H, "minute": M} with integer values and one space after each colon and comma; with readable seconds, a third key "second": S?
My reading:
{"hour": 6, "minute": 40, "second": 43}
